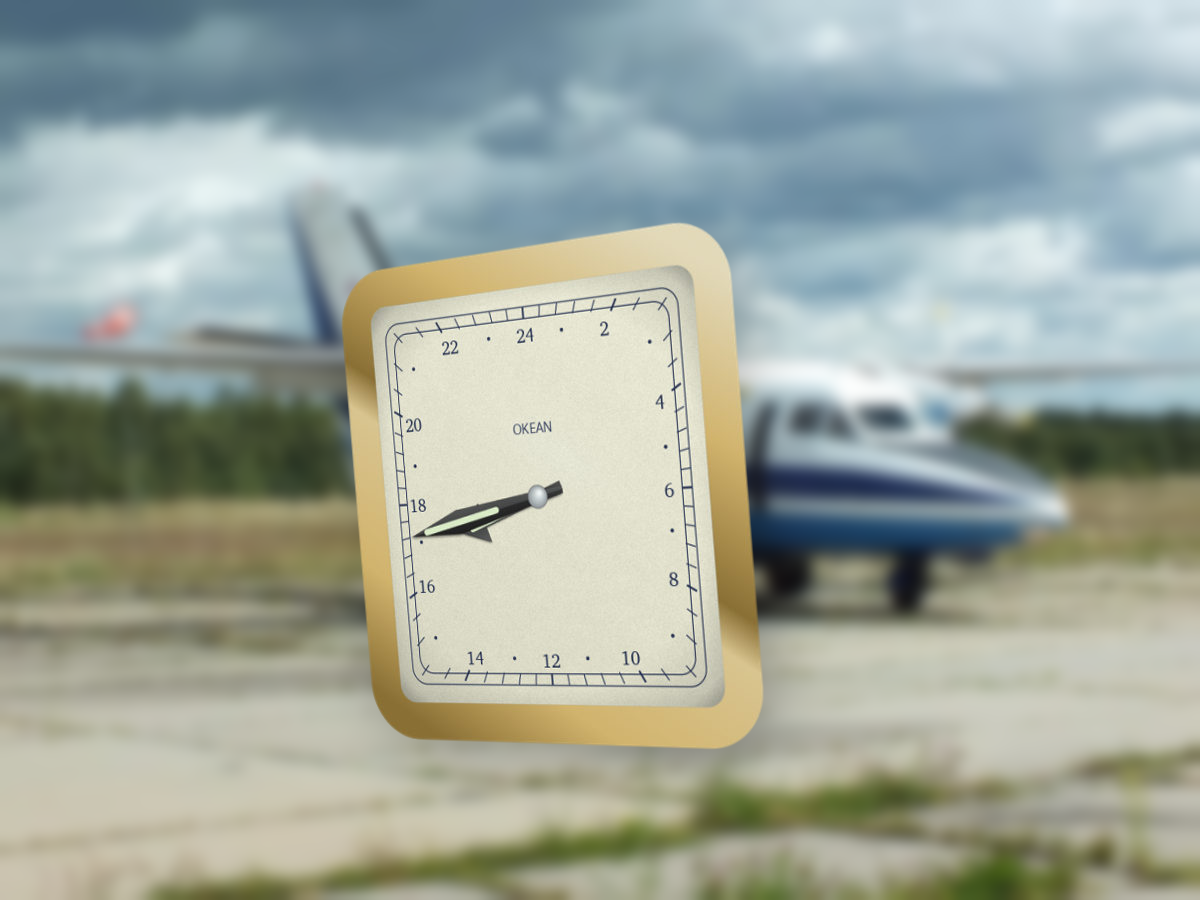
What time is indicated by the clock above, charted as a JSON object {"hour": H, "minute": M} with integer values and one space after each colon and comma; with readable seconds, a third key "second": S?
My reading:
{"hour": 16, "minute": 43}
